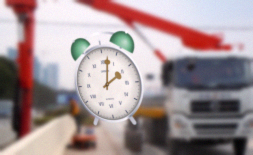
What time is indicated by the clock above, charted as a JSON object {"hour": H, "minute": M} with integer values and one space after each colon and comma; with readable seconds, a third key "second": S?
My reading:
{"hour": 2, "minute": 2}
